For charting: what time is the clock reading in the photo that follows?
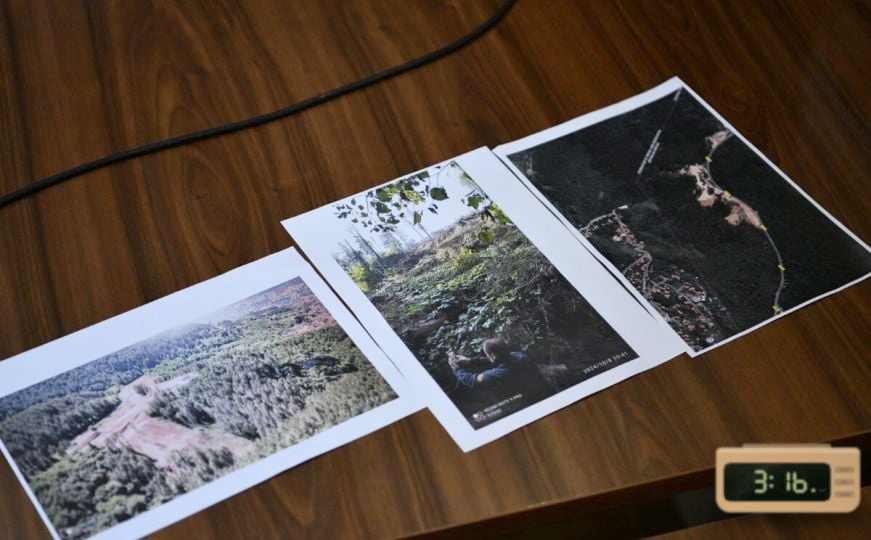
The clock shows 3:16
